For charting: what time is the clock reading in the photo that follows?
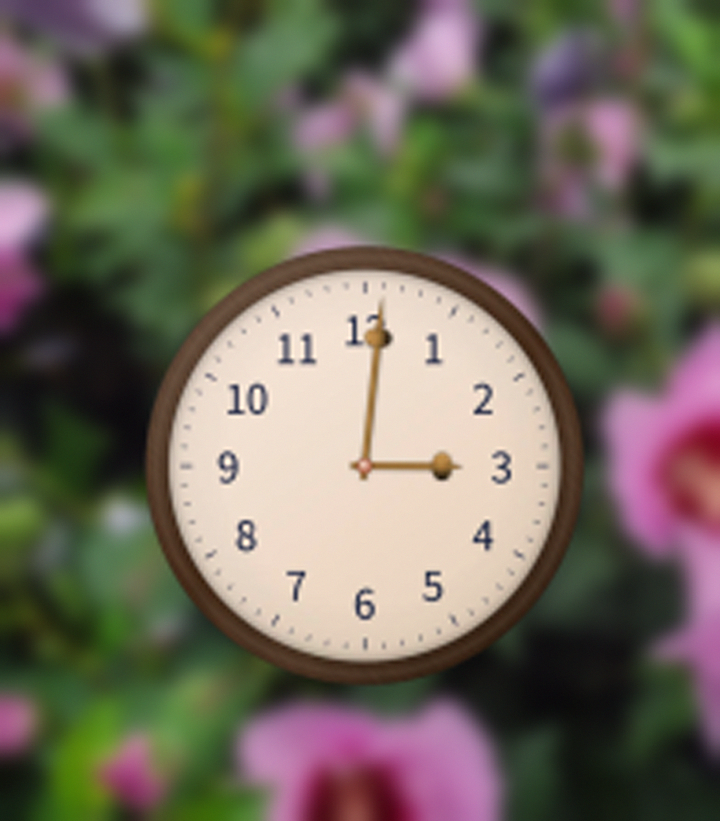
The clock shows 3:01
